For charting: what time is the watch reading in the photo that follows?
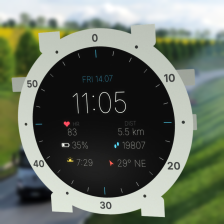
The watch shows 11:05
